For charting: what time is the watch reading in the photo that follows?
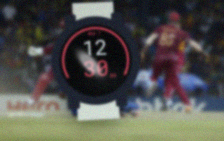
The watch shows 12:30
